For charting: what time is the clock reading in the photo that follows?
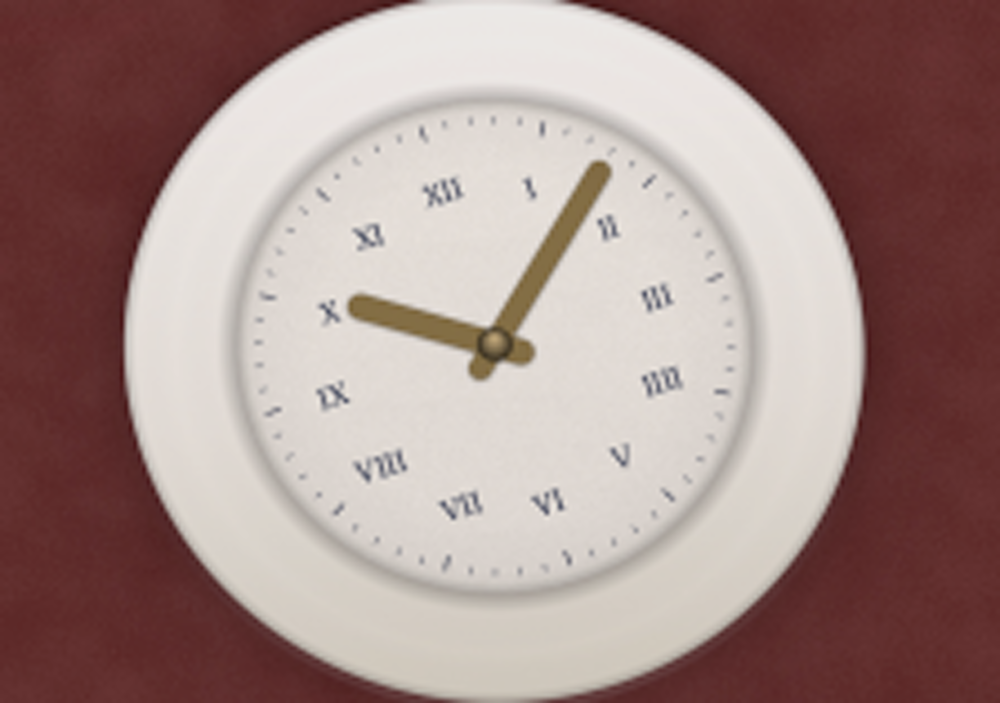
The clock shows 10:08
